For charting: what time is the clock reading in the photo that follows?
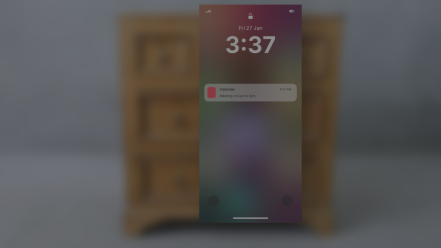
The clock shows 3:37
